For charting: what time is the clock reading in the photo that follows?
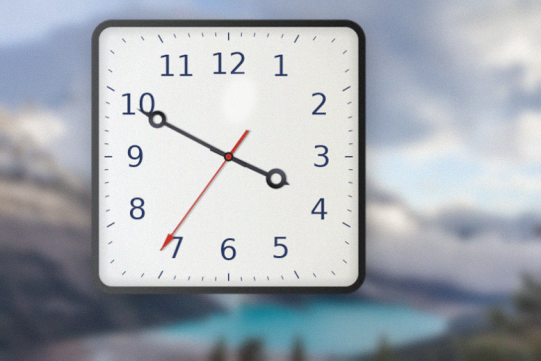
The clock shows 3:49:36
